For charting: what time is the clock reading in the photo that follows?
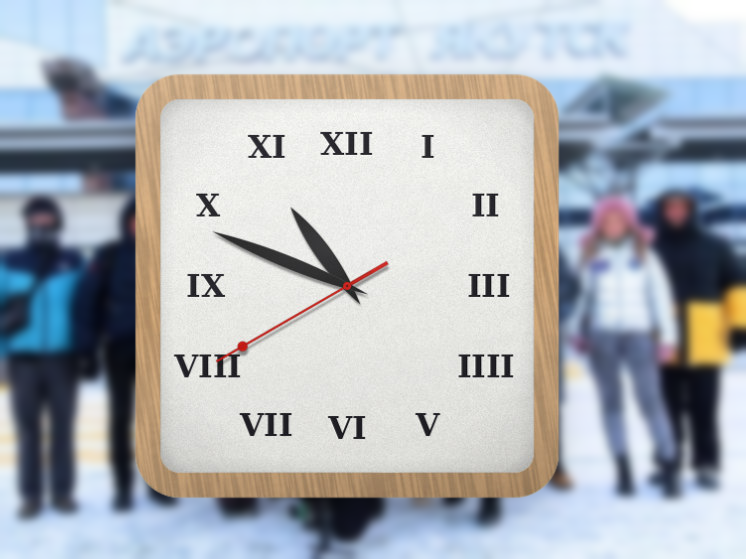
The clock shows 10:48:40
